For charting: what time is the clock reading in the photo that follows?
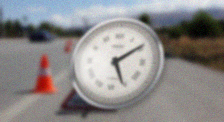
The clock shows 5:09
